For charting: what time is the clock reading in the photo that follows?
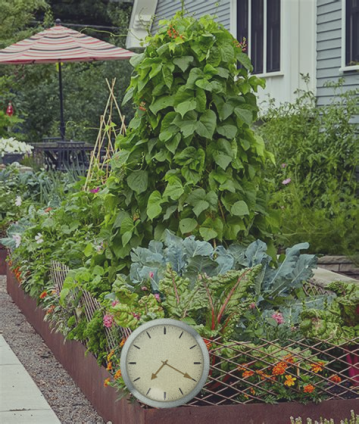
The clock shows 7:20
